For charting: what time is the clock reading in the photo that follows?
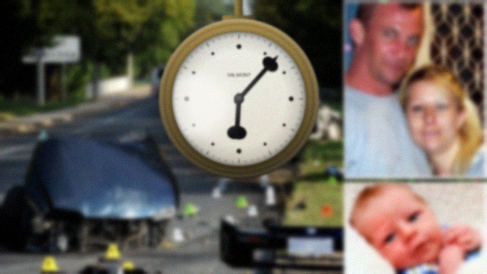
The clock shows 6:07
